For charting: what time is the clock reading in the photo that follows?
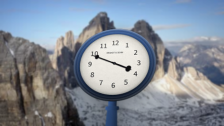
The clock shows 3:49
